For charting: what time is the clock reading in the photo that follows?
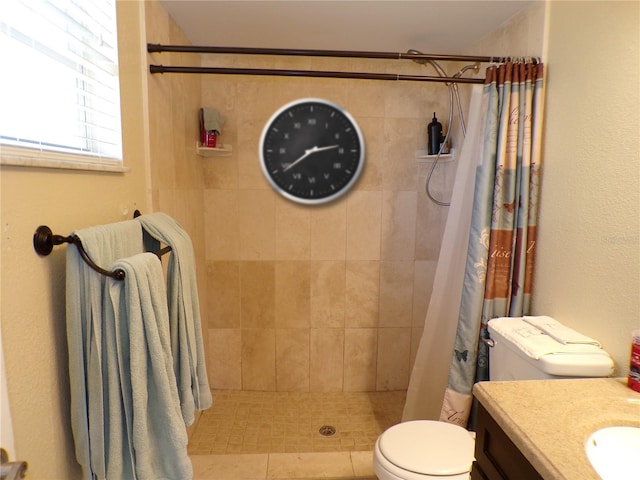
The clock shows 2:39
